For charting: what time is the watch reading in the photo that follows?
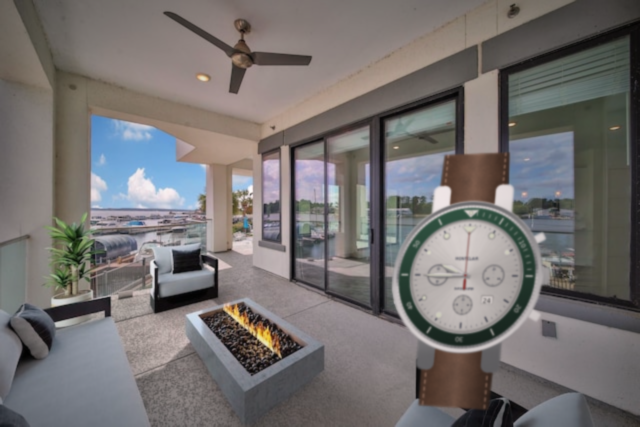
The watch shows 9:45
